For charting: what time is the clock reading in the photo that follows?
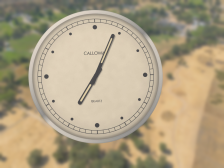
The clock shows 7:04
